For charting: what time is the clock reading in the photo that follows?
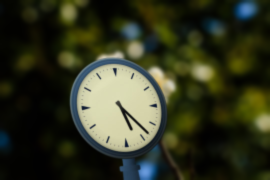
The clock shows 5:23
